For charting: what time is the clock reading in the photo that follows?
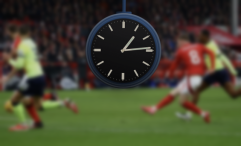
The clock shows 1:14
